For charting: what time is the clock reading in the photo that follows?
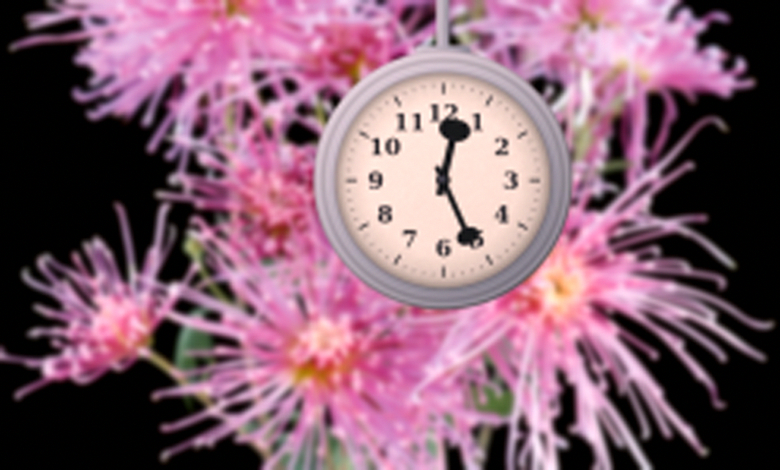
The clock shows 12:26
